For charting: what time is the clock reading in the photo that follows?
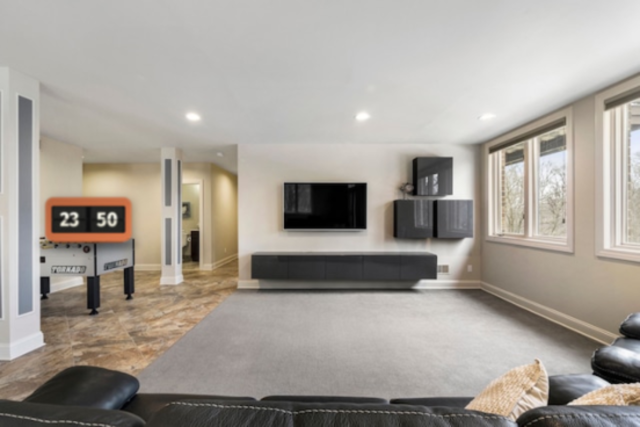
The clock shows 23:50
